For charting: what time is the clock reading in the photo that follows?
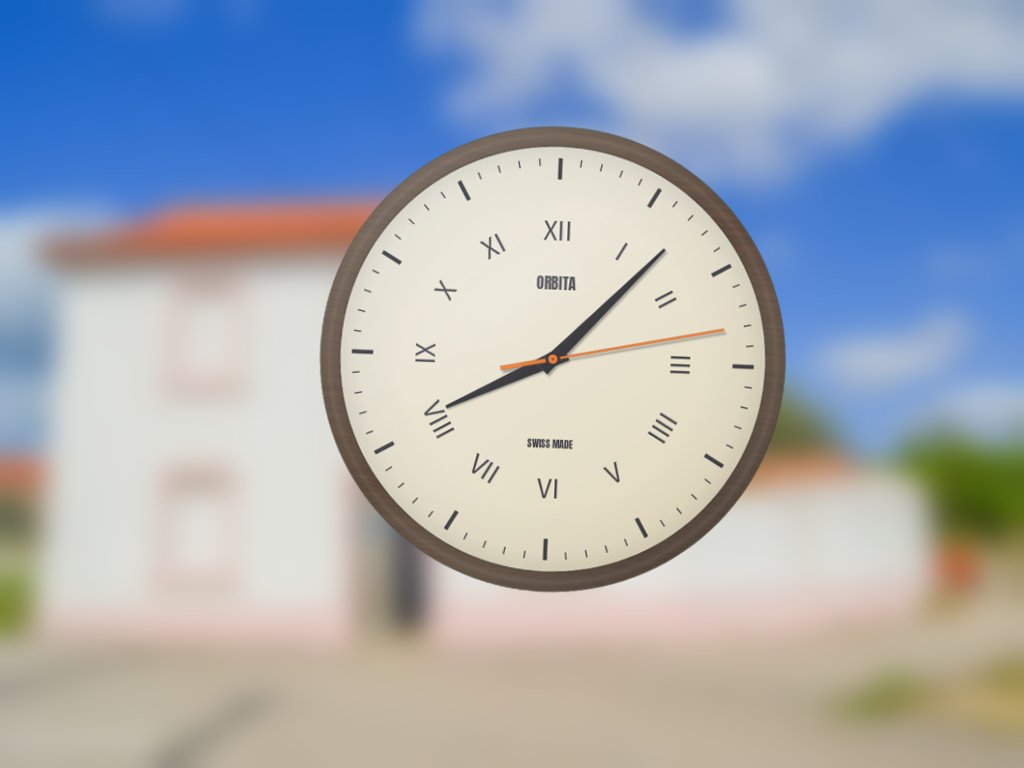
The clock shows 8:07:13
